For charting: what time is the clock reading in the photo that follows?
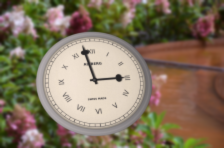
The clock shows 2:58
